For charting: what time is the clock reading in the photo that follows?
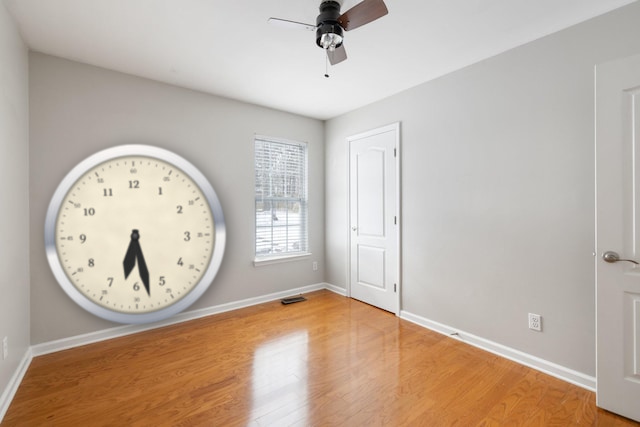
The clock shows 6:28
